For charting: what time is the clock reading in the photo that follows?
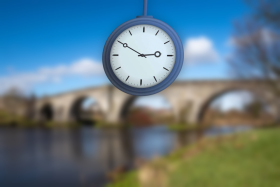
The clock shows 2:50
